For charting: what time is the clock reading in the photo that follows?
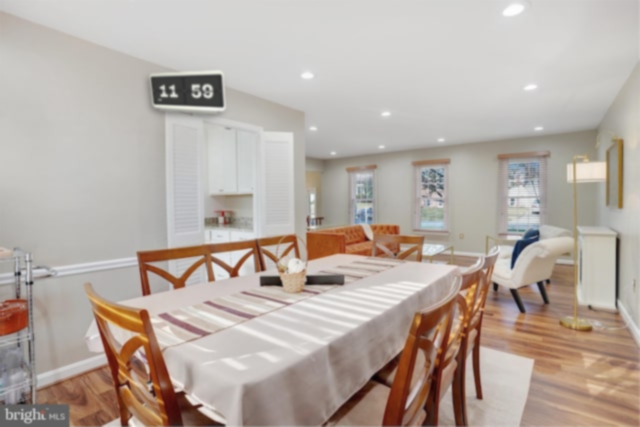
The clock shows 11:59
